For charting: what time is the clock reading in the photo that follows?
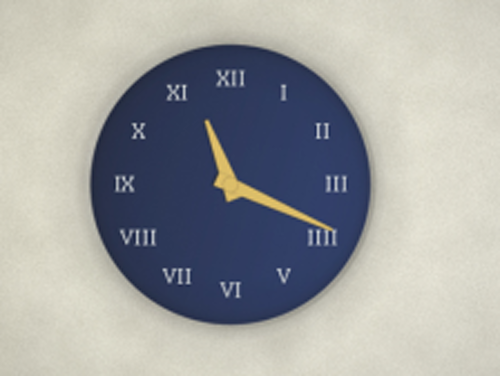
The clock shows 11:19
